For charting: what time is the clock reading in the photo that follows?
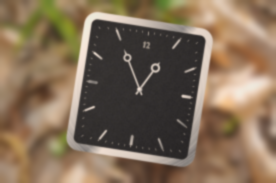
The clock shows 12:55
